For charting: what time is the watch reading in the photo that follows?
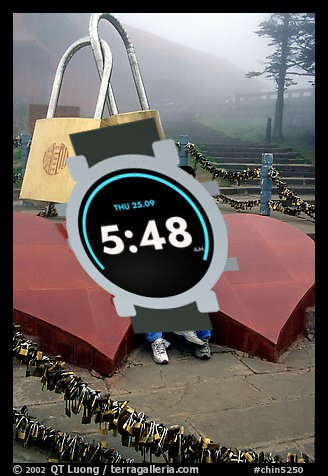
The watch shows 5:48
